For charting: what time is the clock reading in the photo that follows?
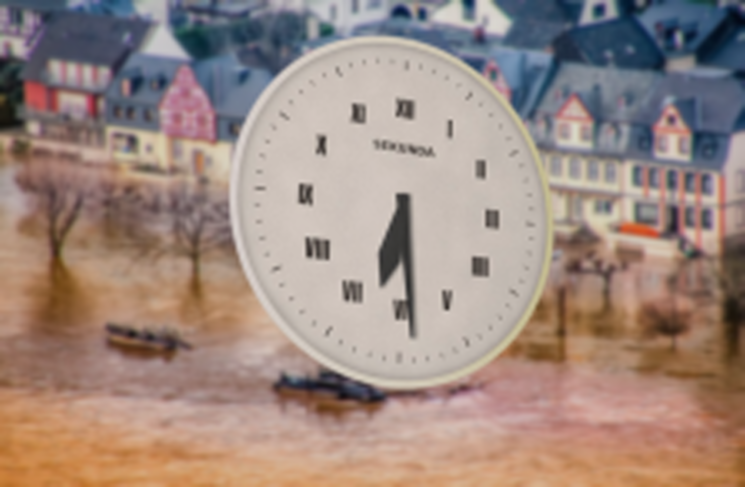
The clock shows 6:29
